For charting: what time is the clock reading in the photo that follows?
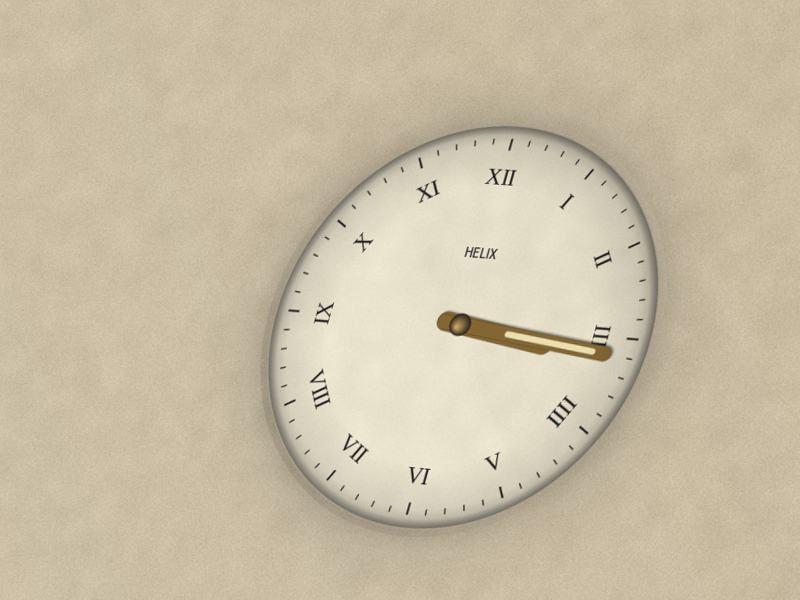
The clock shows 3:16
